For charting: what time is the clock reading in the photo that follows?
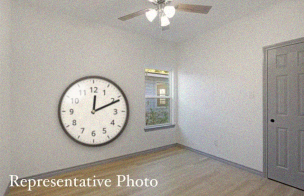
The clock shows 12:11
